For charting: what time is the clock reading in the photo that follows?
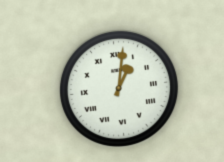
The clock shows 1:02
